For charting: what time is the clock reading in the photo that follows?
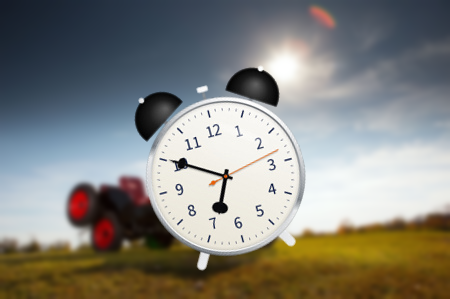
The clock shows 6:50:13
